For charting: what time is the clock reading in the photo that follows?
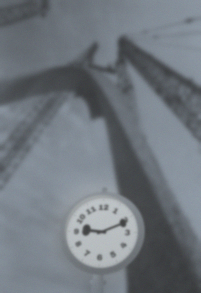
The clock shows 9:11
